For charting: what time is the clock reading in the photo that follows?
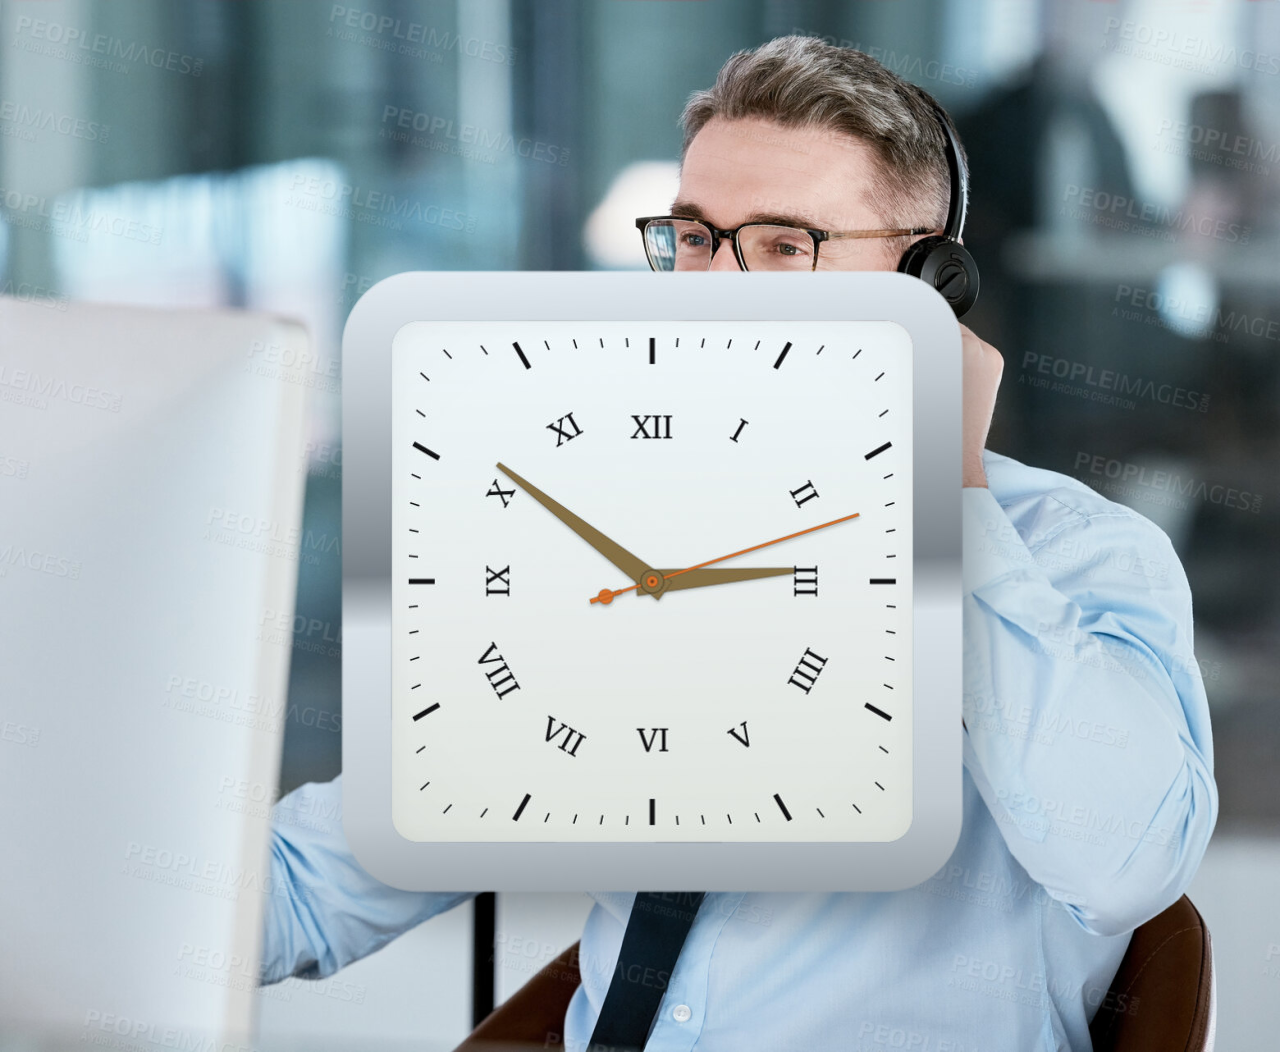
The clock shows 2:51:12
